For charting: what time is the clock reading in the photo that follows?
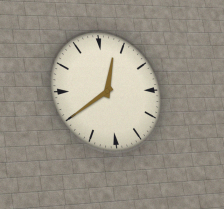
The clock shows 12:40
